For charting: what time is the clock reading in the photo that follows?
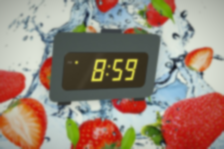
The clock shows 8:59
